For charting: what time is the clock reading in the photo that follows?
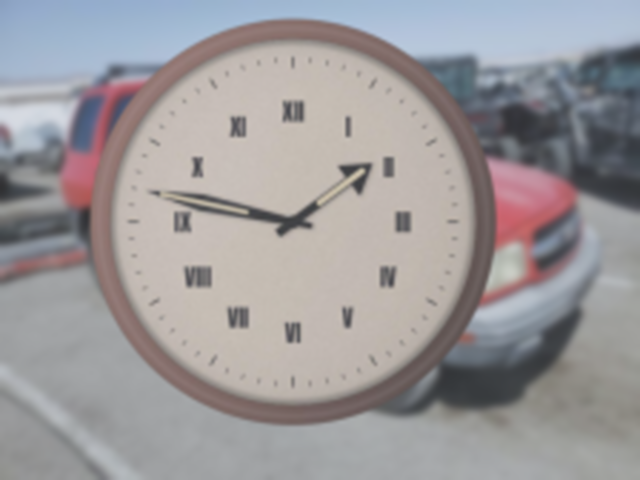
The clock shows 1:47
